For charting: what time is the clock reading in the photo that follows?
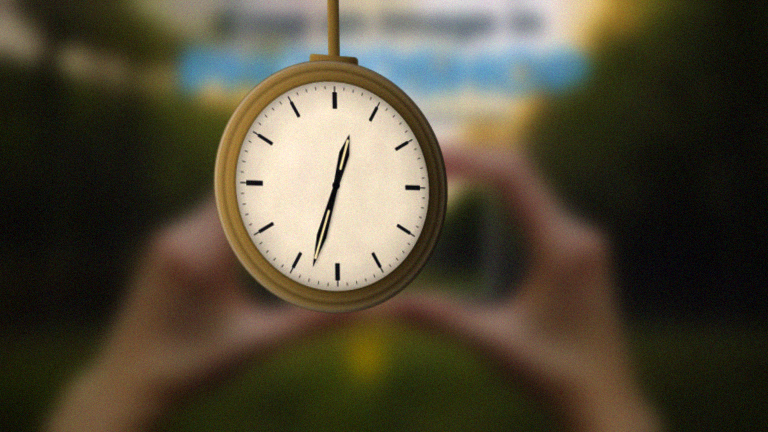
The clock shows 12:33
